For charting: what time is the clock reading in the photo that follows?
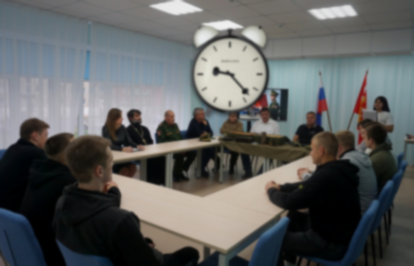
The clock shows 9:23
